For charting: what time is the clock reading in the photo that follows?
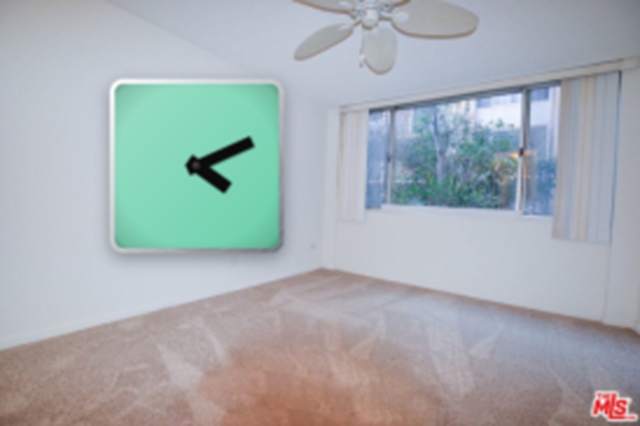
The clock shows 4:11
